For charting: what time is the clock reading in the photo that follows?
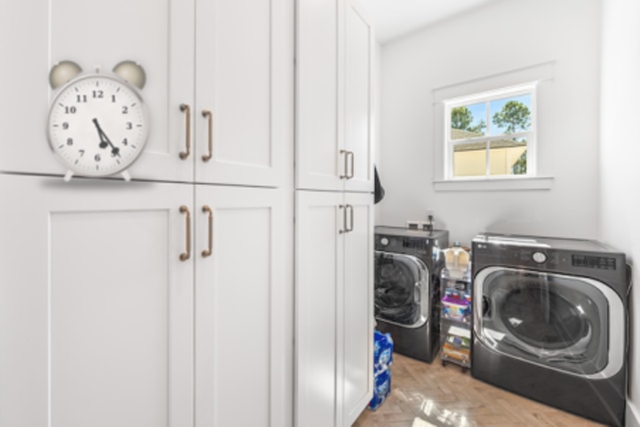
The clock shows 5:24
